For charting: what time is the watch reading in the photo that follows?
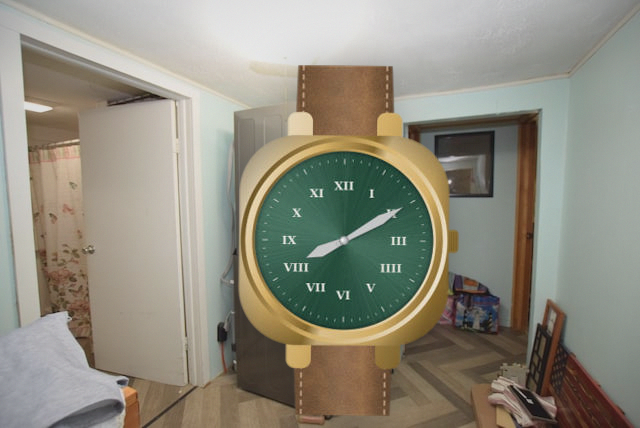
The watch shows 8:10
